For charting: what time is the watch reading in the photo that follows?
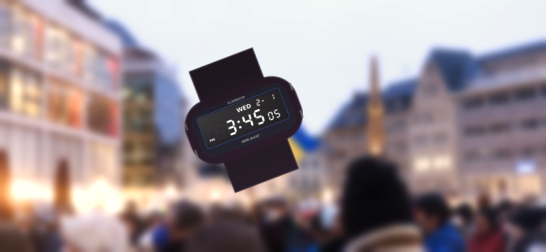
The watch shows 3:45:05
